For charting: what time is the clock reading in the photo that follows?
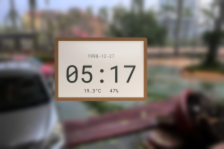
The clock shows 5:17
